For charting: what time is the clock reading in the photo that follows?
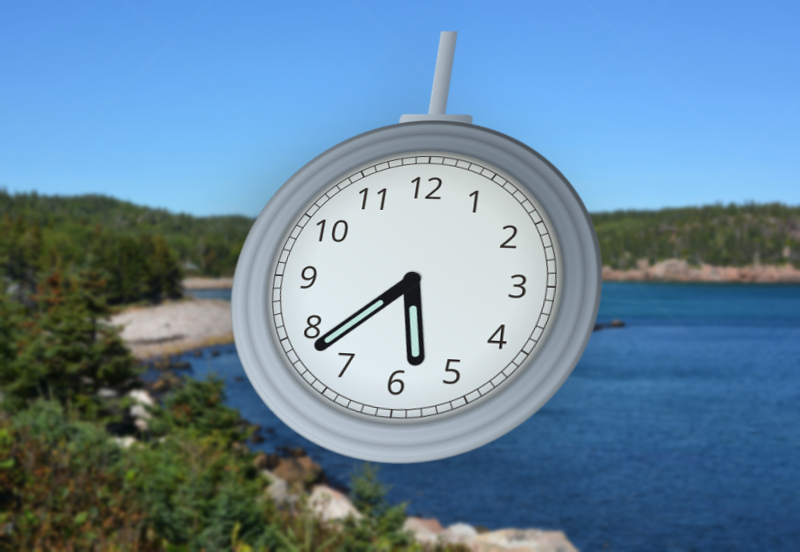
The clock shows 5:38
